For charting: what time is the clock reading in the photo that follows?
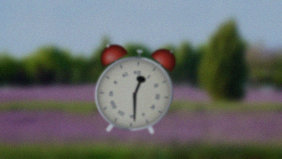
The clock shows 12:29
